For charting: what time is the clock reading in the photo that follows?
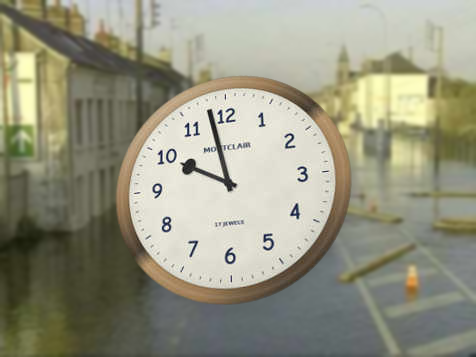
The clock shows 9:58
